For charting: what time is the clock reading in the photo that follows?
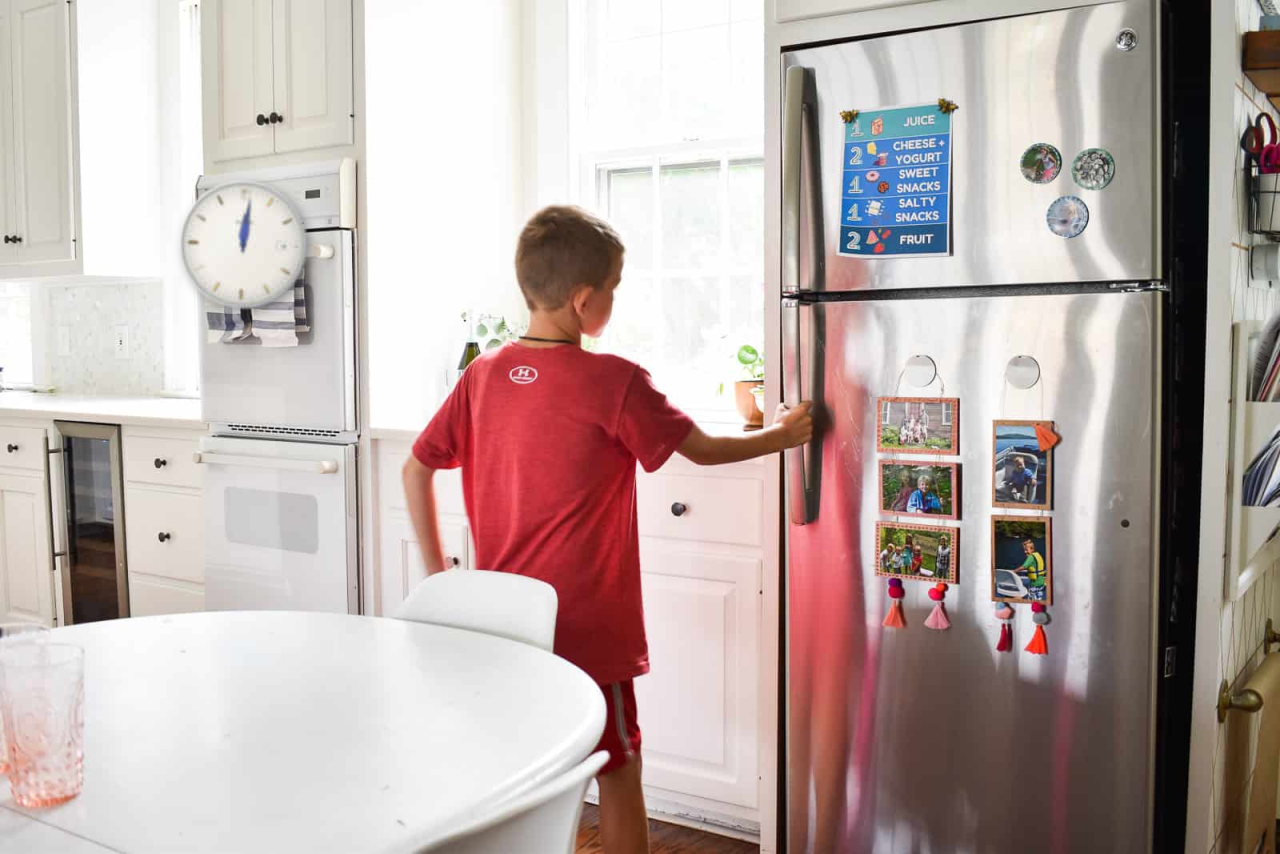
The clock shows 12:01
